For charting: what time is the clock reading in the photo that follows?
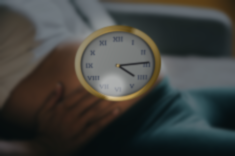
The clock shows 4:14
